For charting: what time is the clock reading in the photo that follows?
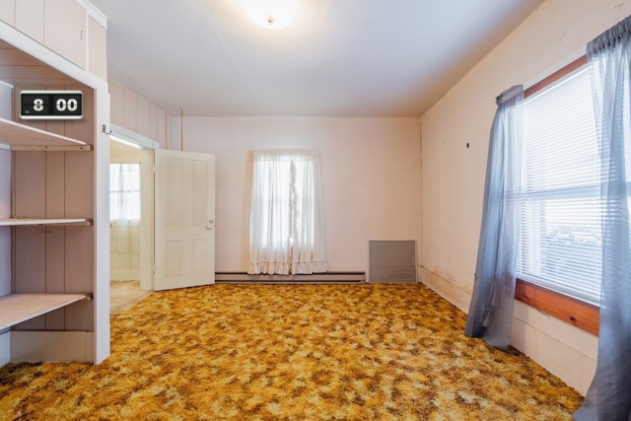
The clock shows 8:00
